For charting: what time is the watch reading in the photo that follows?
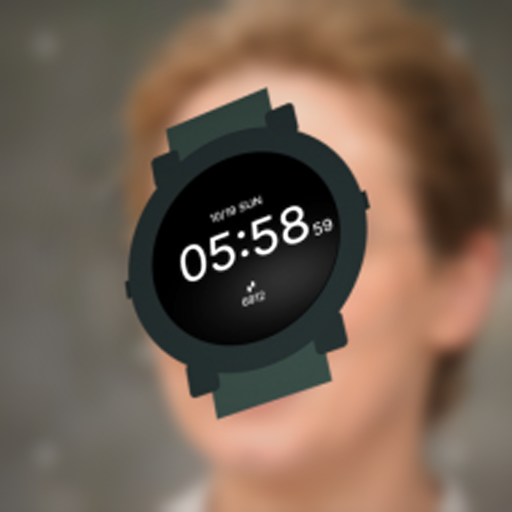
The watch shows 5:58
